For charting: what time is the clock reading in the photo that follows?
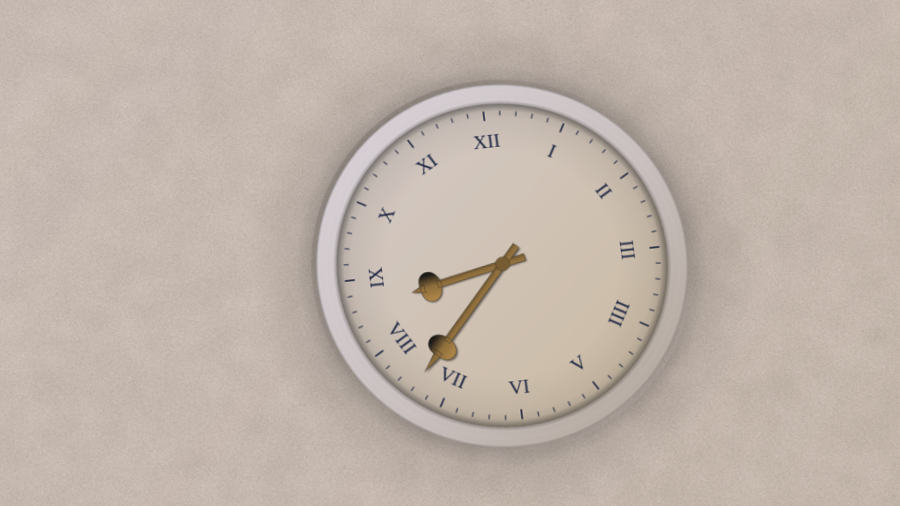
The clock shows 8:37
